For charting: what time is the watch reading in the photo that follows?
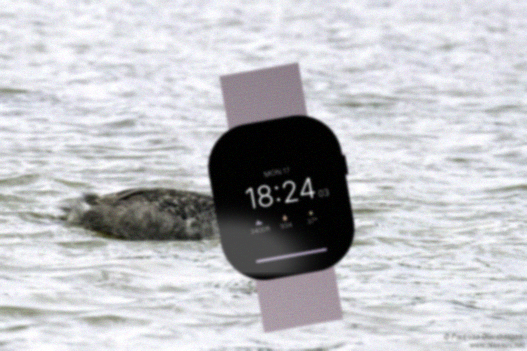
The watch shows 18:24
